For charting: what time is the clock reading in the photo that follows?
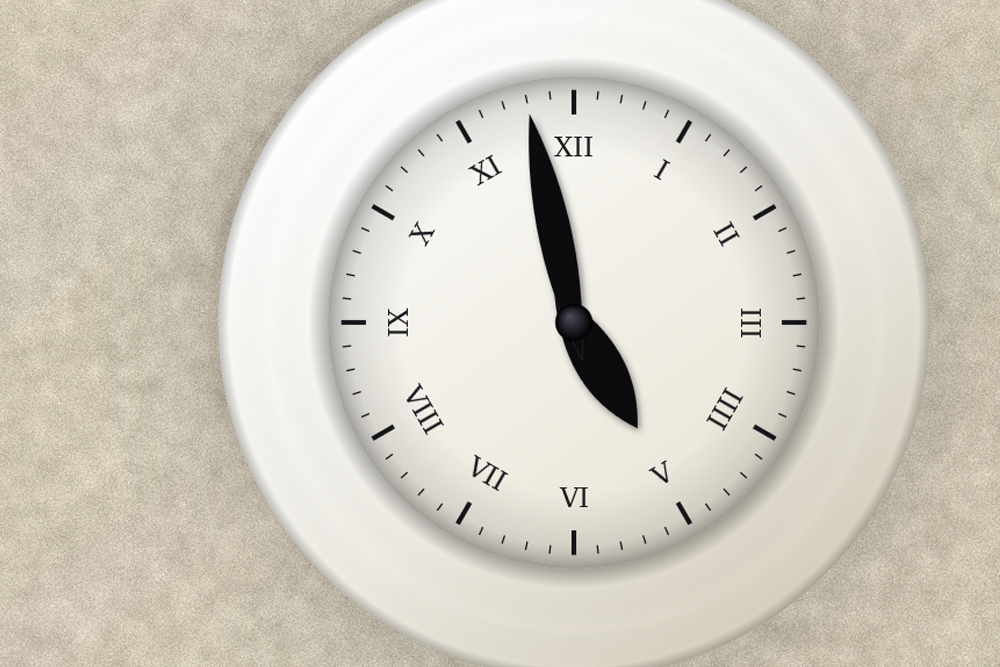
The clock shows 4:58
